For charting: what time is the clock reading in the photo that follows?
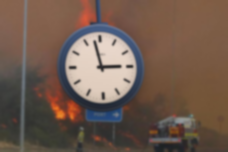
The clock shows 2:58
